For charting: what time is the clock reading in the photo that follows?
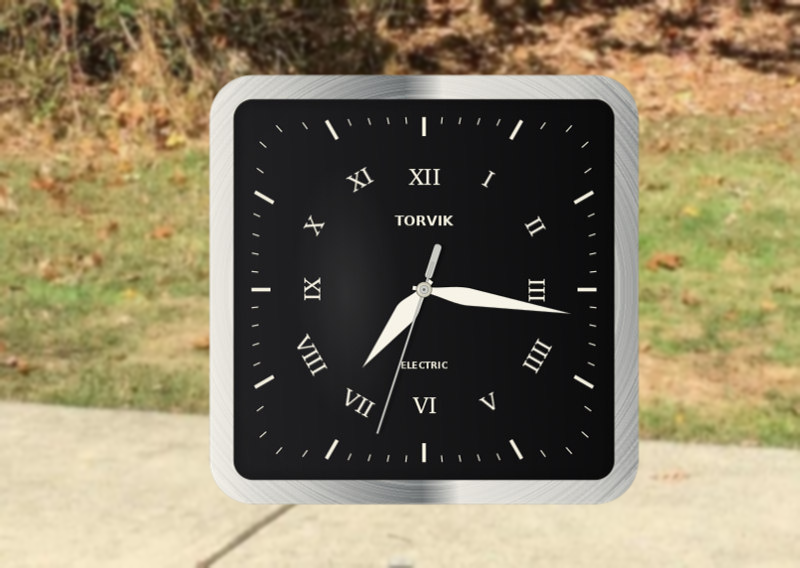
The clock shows 7:16:33
